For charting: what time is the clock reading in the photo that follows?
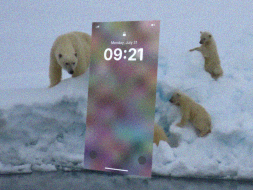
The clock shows 9:21
